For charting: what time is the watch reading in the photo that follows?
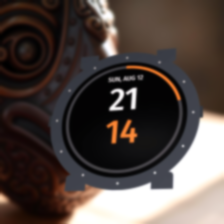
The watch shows 21:14
